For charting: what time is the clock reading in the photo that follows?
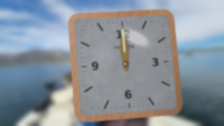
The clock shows 12:00
